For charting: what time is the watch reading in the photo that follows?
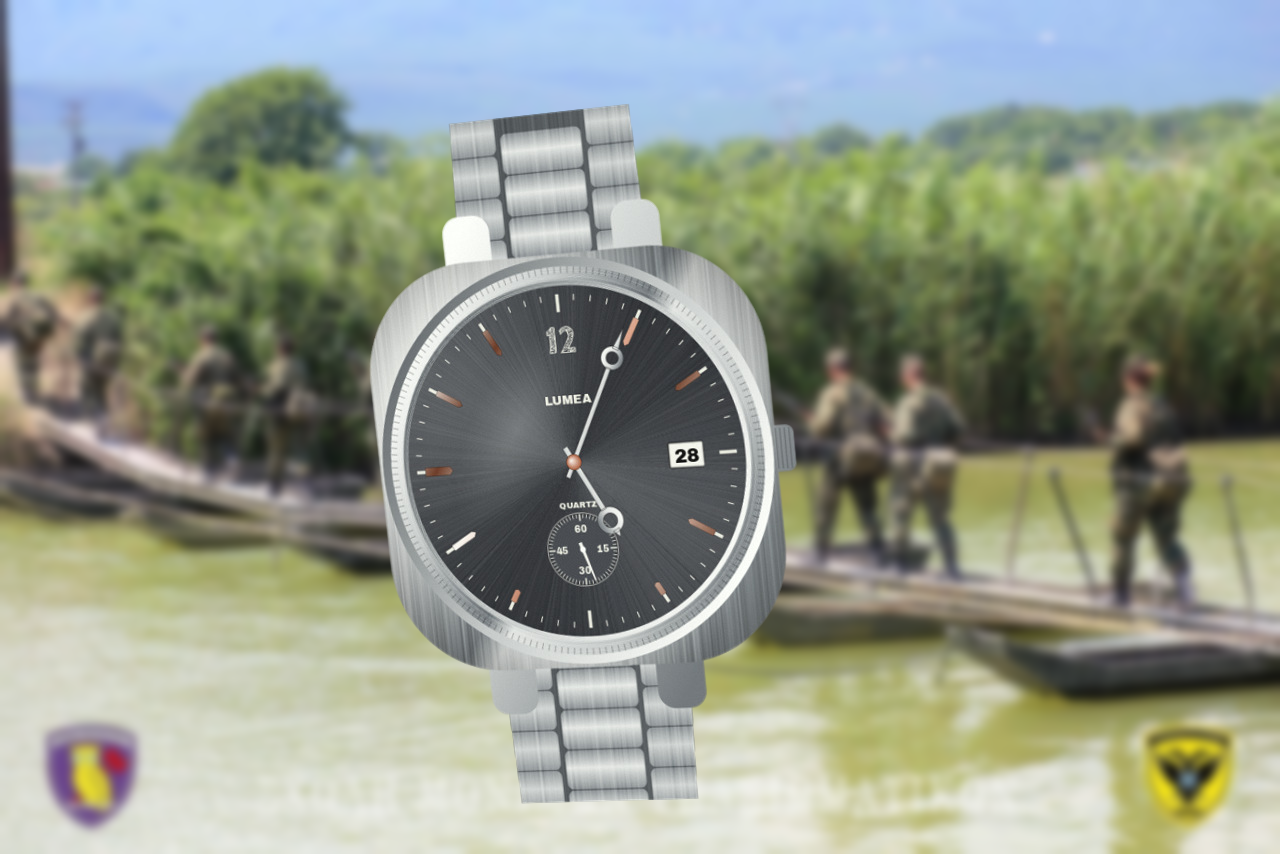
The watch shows 5:04:27
